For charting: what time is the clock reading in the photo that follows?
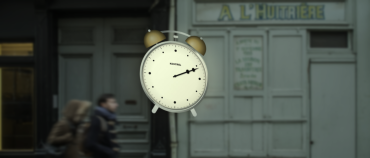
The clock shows 2:11
